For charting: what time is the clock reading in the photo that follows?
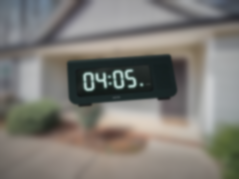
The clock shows 4:05
